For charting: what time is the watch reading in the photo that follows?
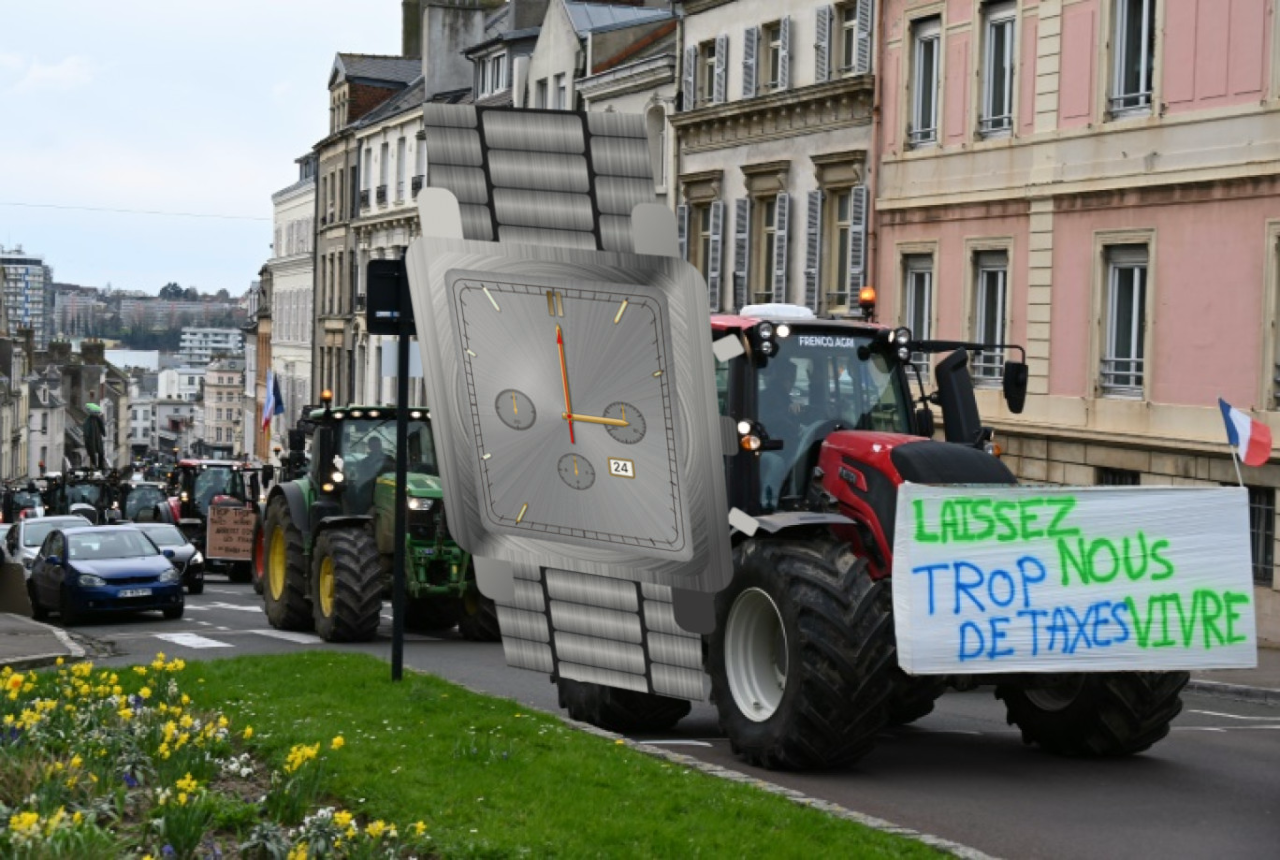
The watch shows 3:00
